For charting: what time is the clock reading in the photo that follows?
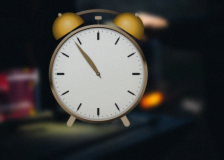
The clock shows 10:54
